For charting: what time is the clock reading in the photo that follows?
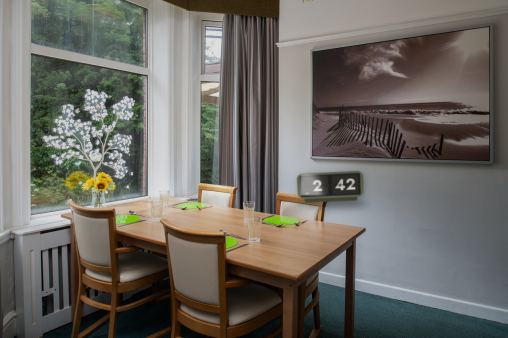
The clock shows 2:42
